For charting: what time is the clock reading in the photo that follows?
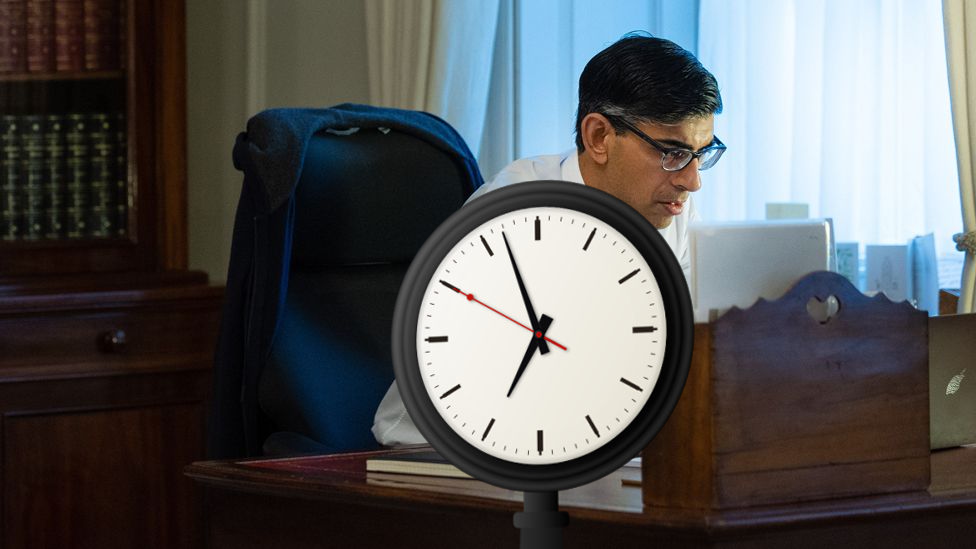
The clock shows 6:56:50
